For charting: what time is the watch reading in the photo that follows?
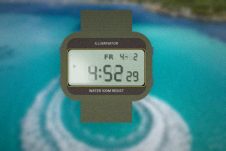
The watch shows 4:52:29
